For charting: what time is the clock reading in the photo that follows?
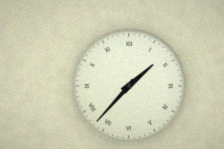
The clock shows 1:37
